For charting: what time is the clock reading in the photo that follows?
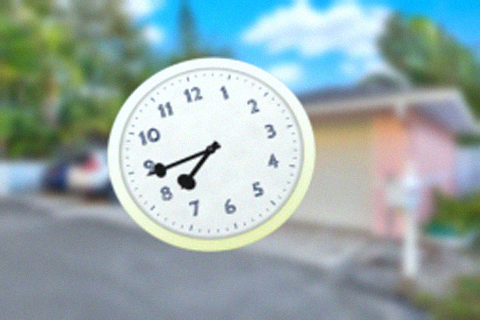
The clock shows 7:44
